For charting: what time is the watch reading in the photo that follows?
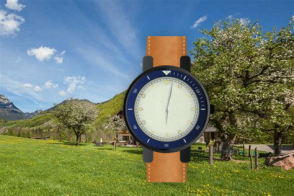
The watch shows 6:02
